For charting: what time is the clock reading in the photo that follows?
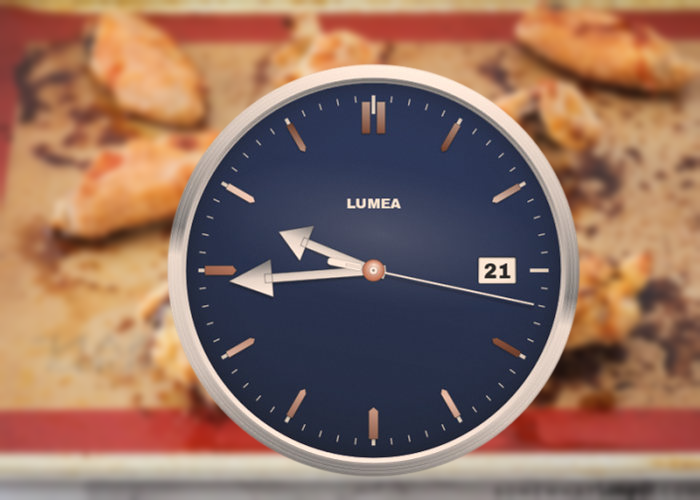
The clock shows 9:44:17
